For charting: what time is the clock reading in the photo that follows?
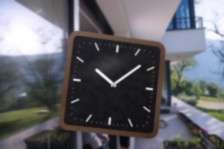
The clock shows 10:08
